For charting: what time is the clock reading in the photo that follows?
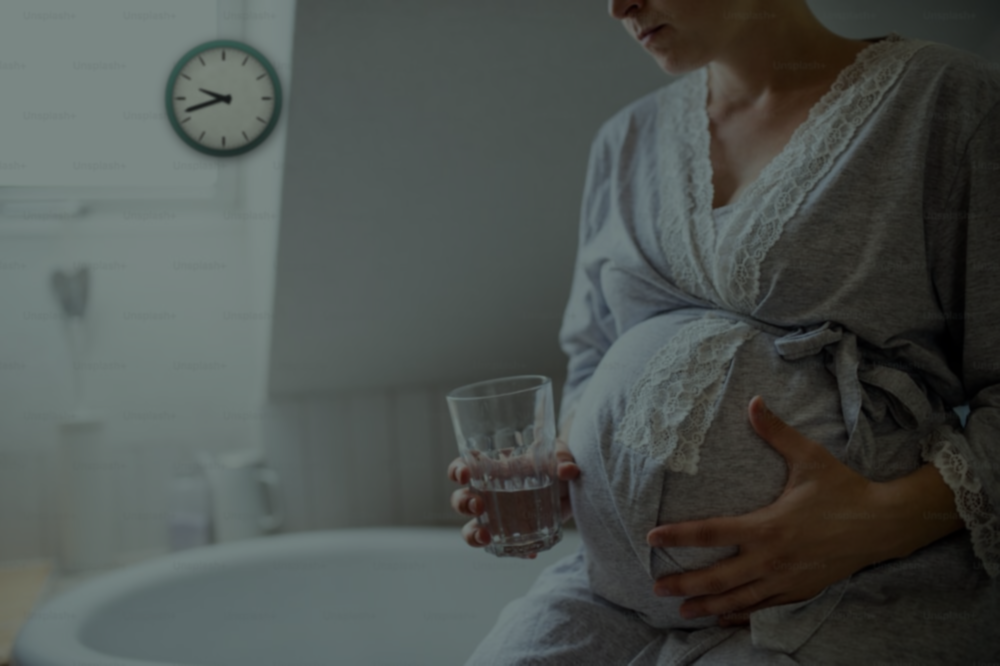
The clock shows 9:42
